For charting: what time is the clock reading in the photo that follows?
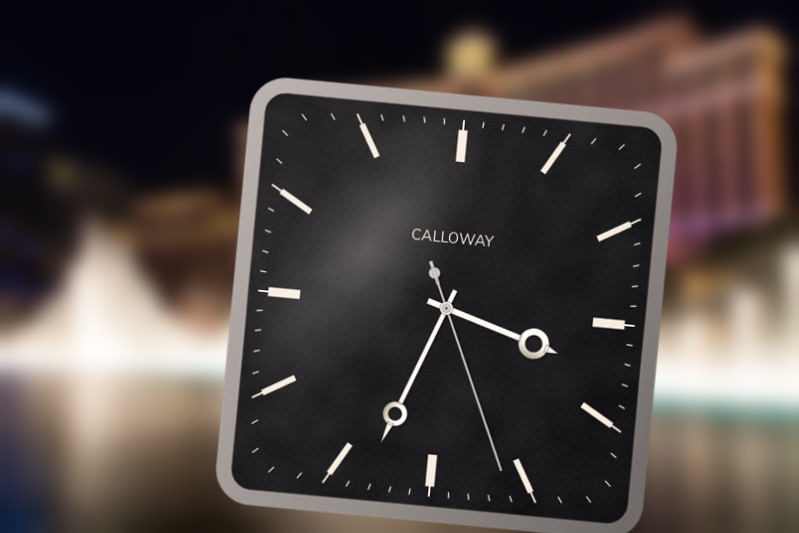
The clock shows 3:33:26
